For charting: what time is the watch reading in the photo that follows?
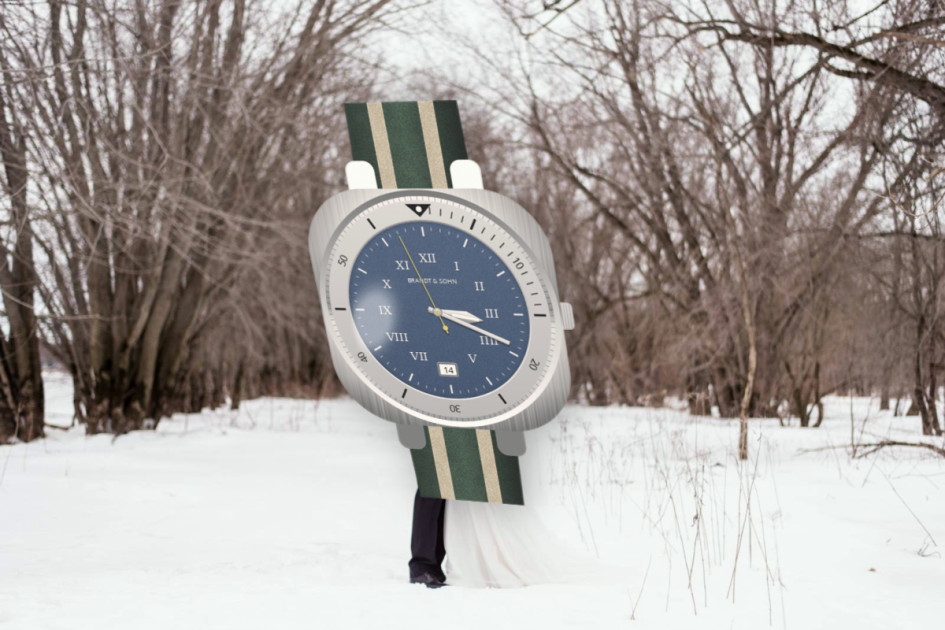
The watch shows 3:18:57
